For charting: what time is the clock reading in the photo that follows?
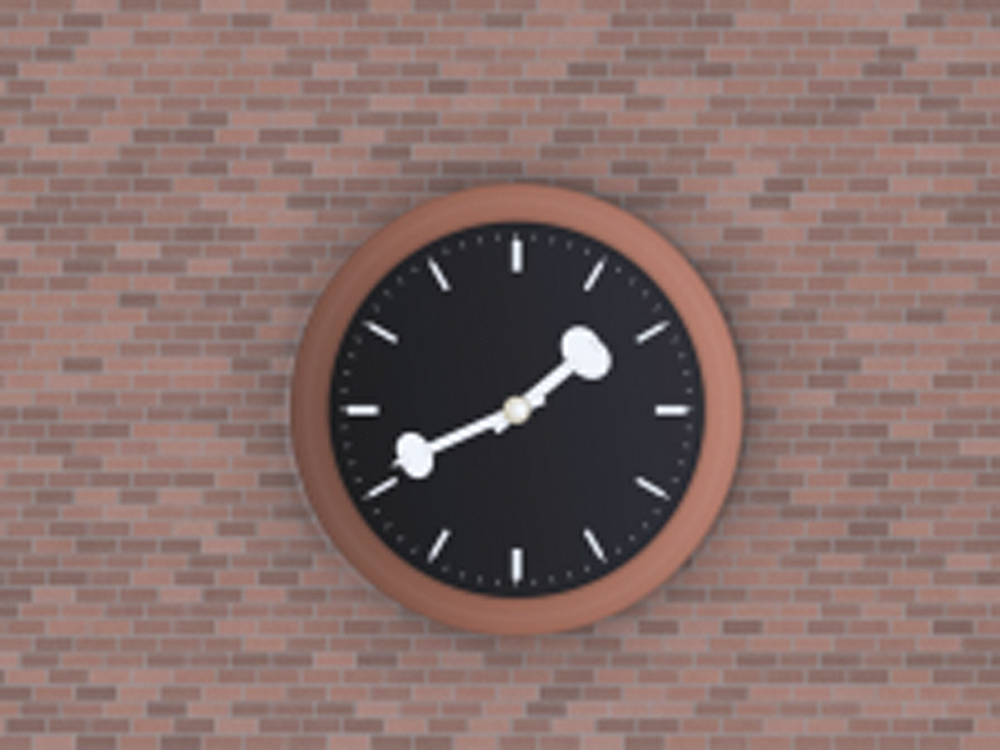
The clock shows 1:41
